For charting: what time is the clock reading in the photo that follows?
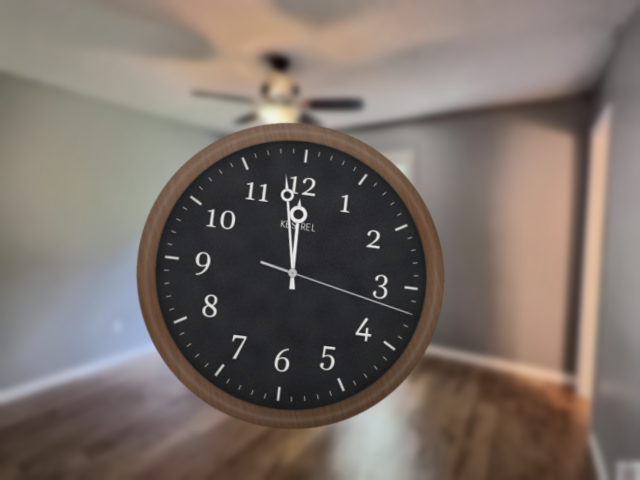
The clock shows 11:58:17
